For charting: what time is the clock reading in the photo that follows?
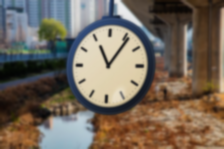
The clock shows 11:06
